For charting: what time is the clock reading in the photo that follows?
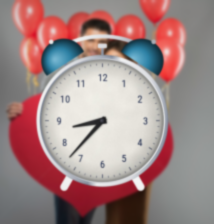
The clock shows 8:37
